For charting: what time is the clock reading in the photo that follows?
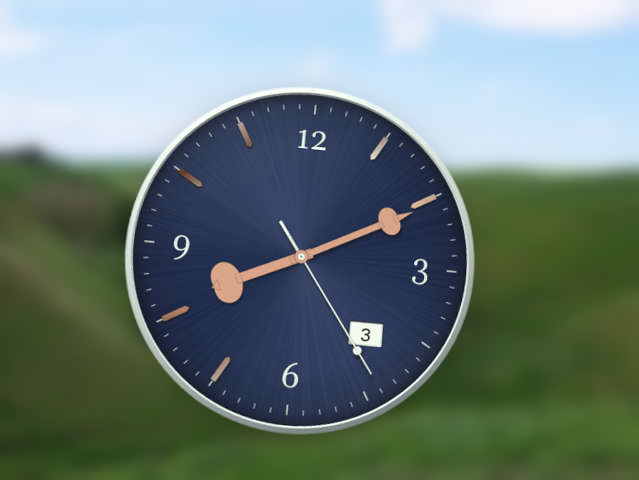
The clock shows 8:10:24
